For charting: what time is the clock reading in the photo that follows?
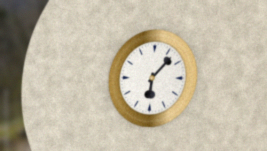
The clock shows 6:07
